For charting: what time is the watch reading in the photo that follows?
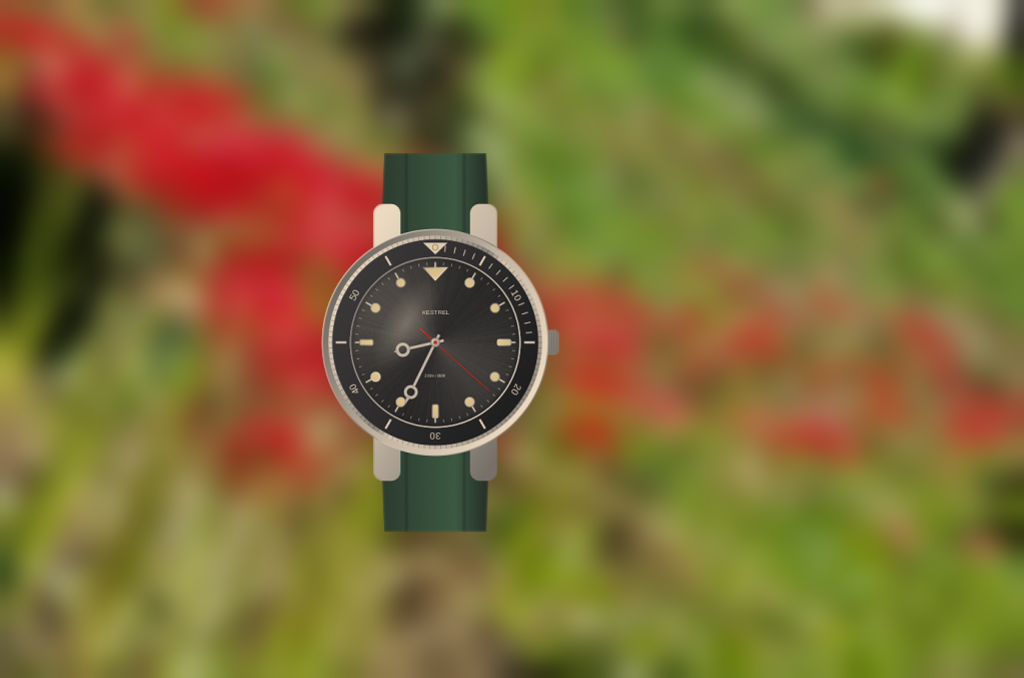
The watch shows 8:34:22
